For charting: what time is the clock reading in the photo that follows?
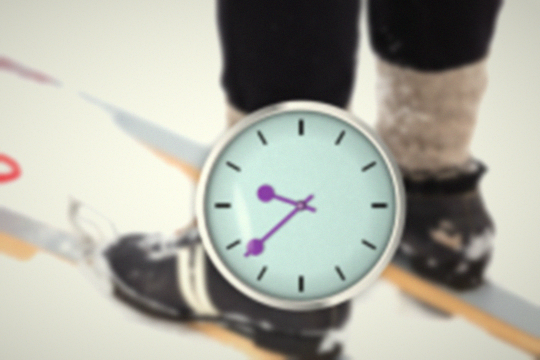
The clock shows 9:38
